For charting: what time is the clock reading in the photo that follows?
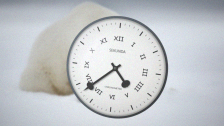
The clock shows 4:38
